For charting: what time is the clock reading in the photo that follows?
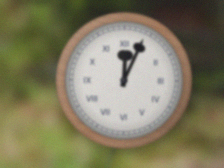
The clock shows 12:04
